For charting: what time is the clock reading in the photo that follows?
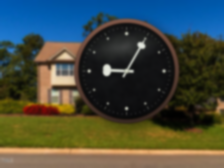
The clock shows 9:05
